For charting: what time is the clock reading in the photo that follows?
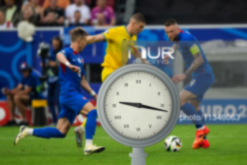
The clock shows 9:17
